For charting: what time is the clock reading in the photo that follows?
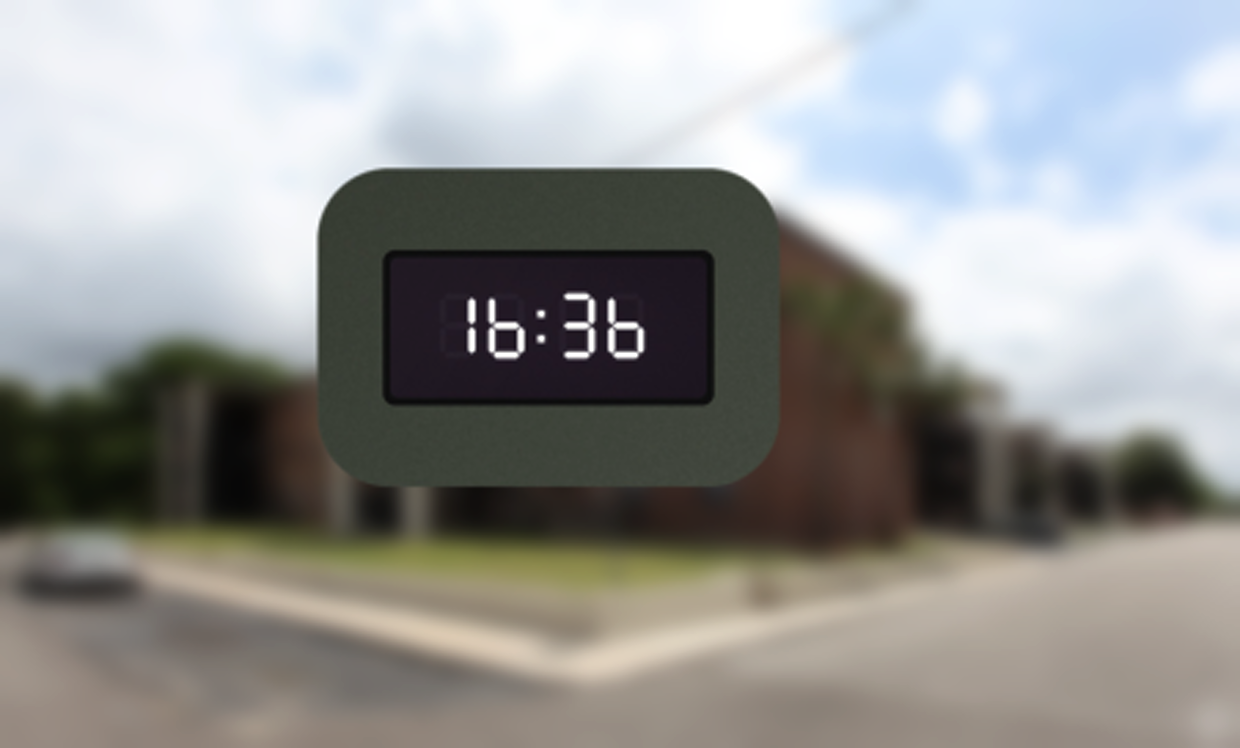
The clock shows 16:36
